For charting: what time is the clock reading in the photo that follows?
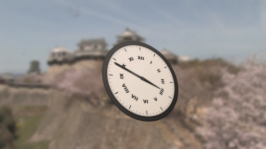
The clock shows 3:49
